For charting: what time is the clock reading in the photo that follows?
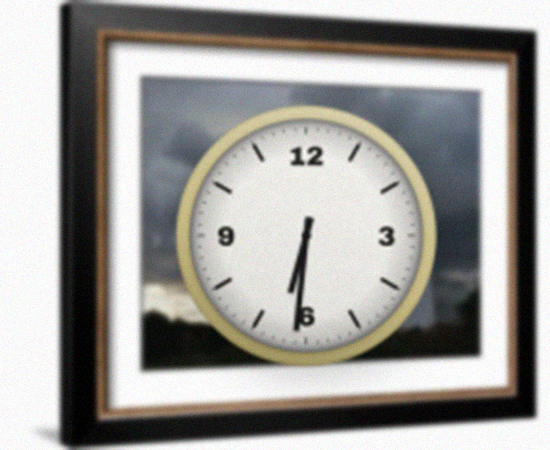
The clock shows 6:31
